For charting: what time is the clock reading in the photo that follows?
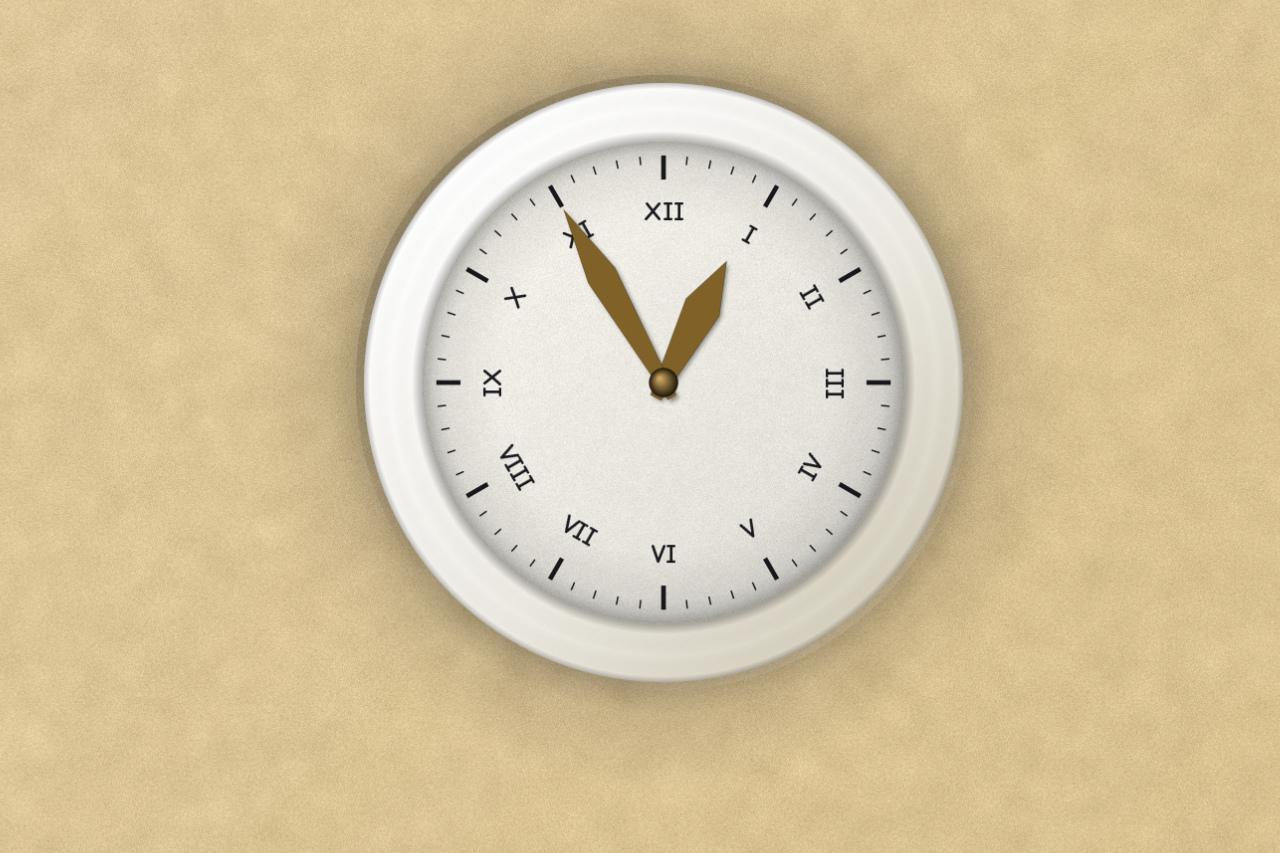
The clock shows 12:55
